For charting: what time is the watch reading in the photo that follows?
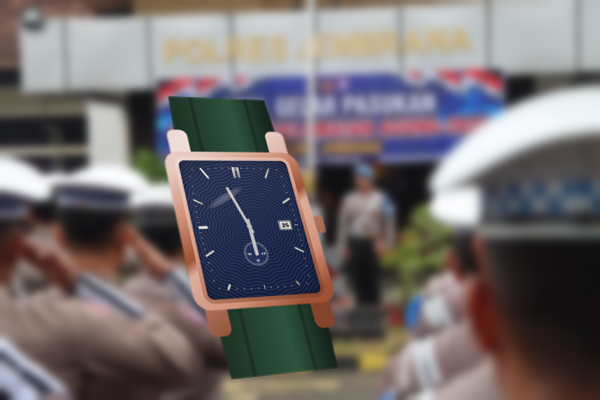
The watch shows 5:57
